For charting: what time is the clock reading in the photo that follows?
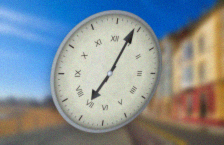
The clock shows 7:04
